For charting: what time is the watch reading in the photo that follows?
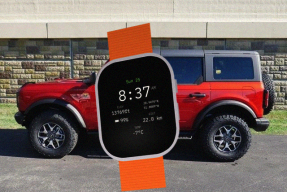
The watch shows 8:37
